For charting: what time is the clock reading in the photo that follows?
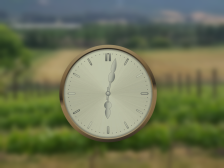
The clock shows 6:02
